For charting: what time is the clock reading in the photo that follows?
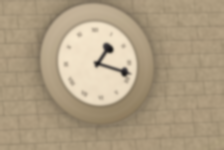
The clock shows 1:18
